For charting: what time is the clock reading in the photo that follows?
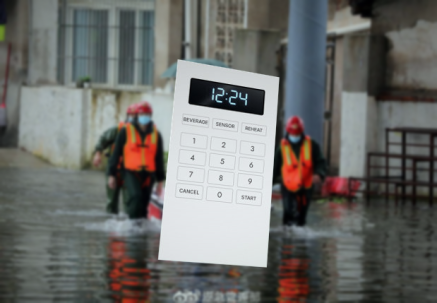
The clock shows 12:24
